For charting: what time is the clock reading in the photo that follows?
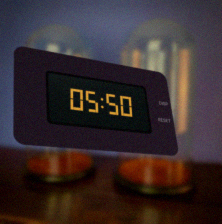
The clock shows 5:50
